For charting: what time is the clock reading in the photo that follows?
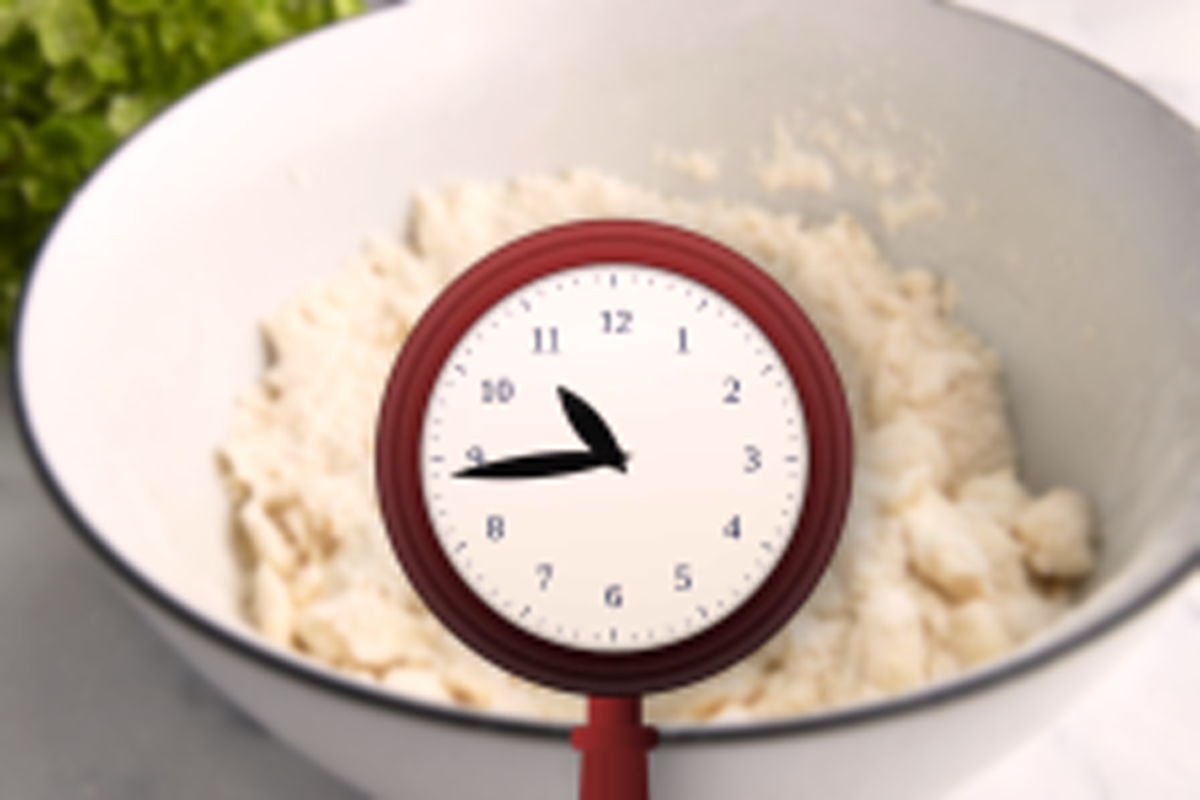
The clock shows 10:44
